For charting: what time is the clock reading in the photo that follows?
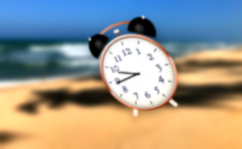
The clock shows 9:44
